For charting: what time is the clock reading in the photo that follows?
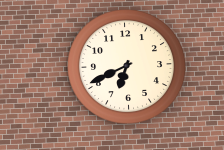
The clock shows 6:41
